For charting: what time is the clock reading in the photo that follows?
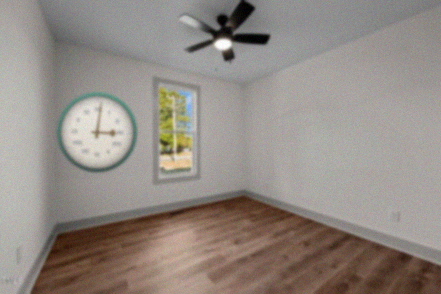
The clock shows 3:01
